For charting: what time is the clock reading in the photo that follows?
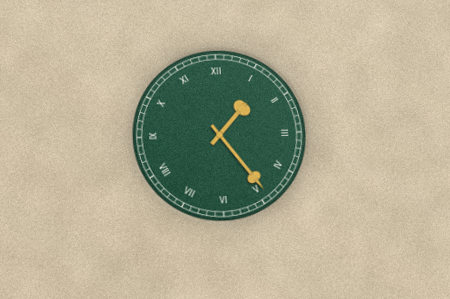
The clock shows 1:24
